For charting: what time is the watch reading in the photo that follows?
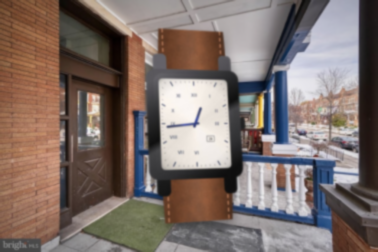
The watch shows 12:44
